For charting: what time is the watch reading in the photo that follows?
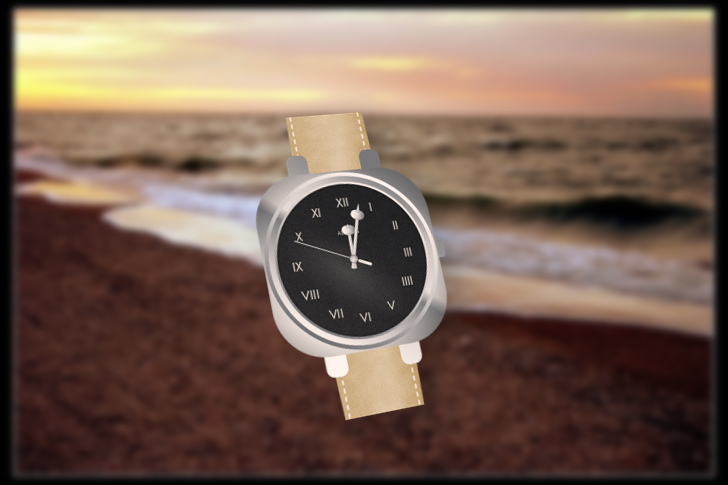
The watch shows 12:02:49
